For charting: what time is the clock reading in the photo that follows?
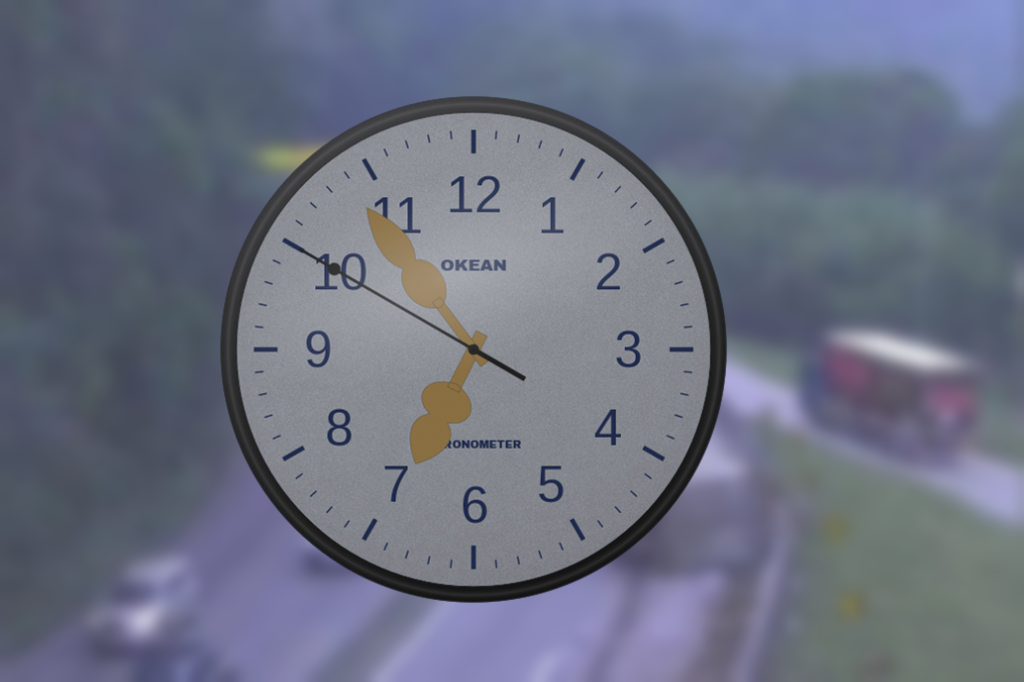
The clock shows 6:53:50
